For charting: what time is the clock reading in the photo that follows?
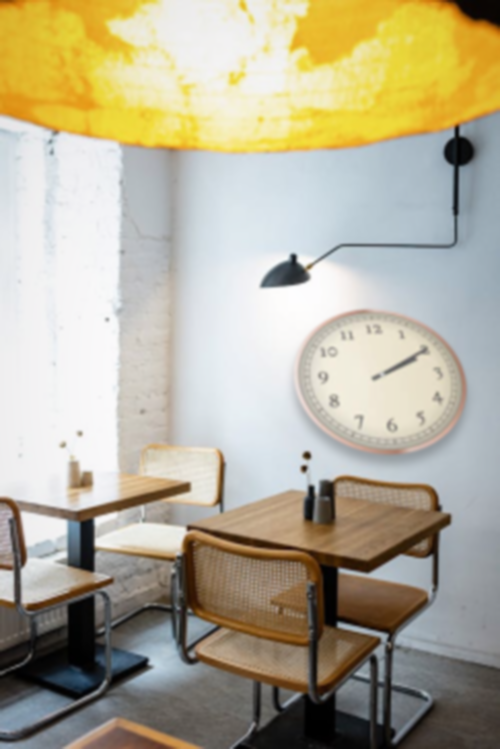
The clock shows 2:10
